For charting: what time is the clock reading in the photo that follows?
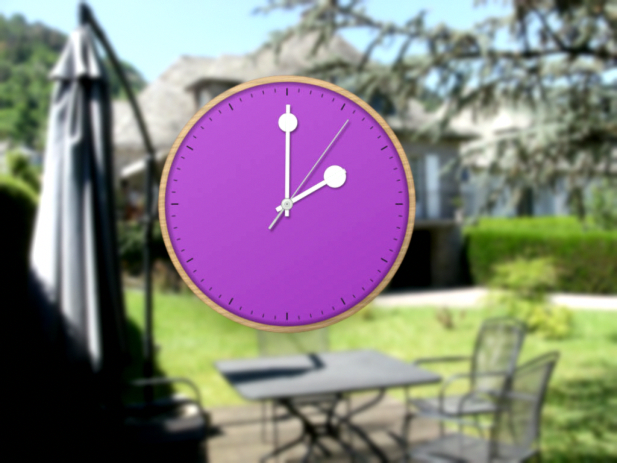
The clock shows 2:00:06
